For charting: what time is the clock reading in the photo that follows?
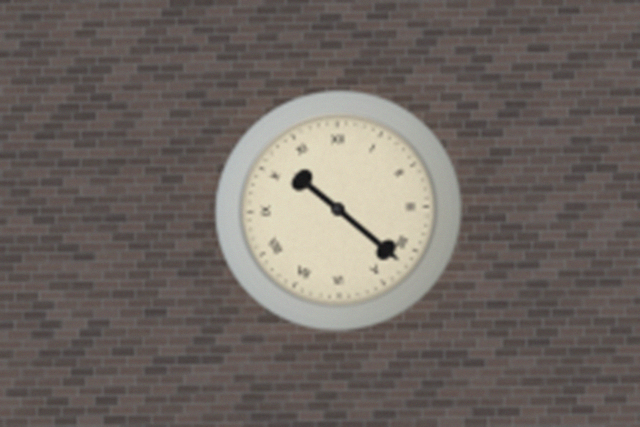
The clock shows 10:22
